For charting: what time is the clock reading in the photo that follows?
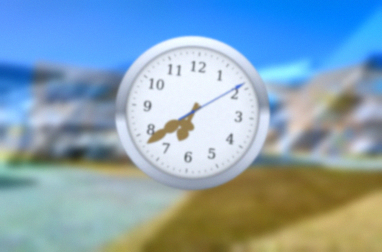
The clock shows 6:38:09
